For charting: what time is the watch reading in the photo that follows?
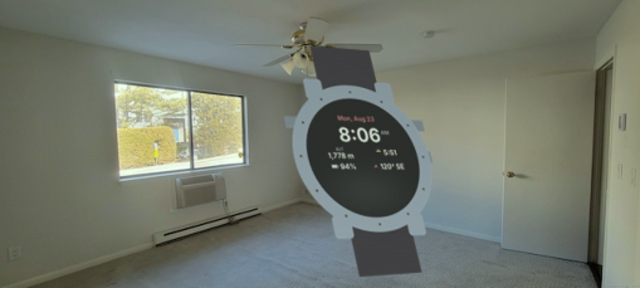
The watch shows 8:06
